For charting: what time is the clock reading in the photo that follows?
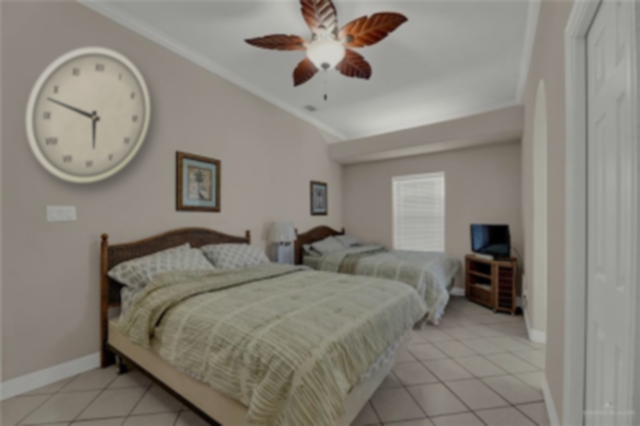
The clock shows 5:48
